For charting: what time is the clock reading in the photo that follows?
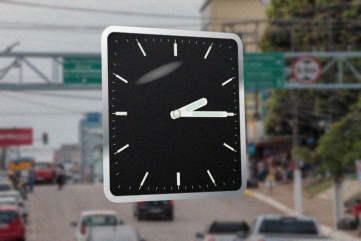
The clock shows 2:15
